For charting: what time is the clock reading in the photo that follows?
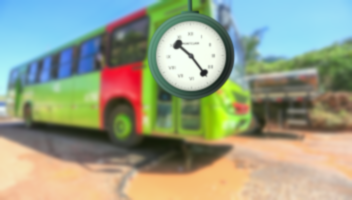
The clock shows 10:24
